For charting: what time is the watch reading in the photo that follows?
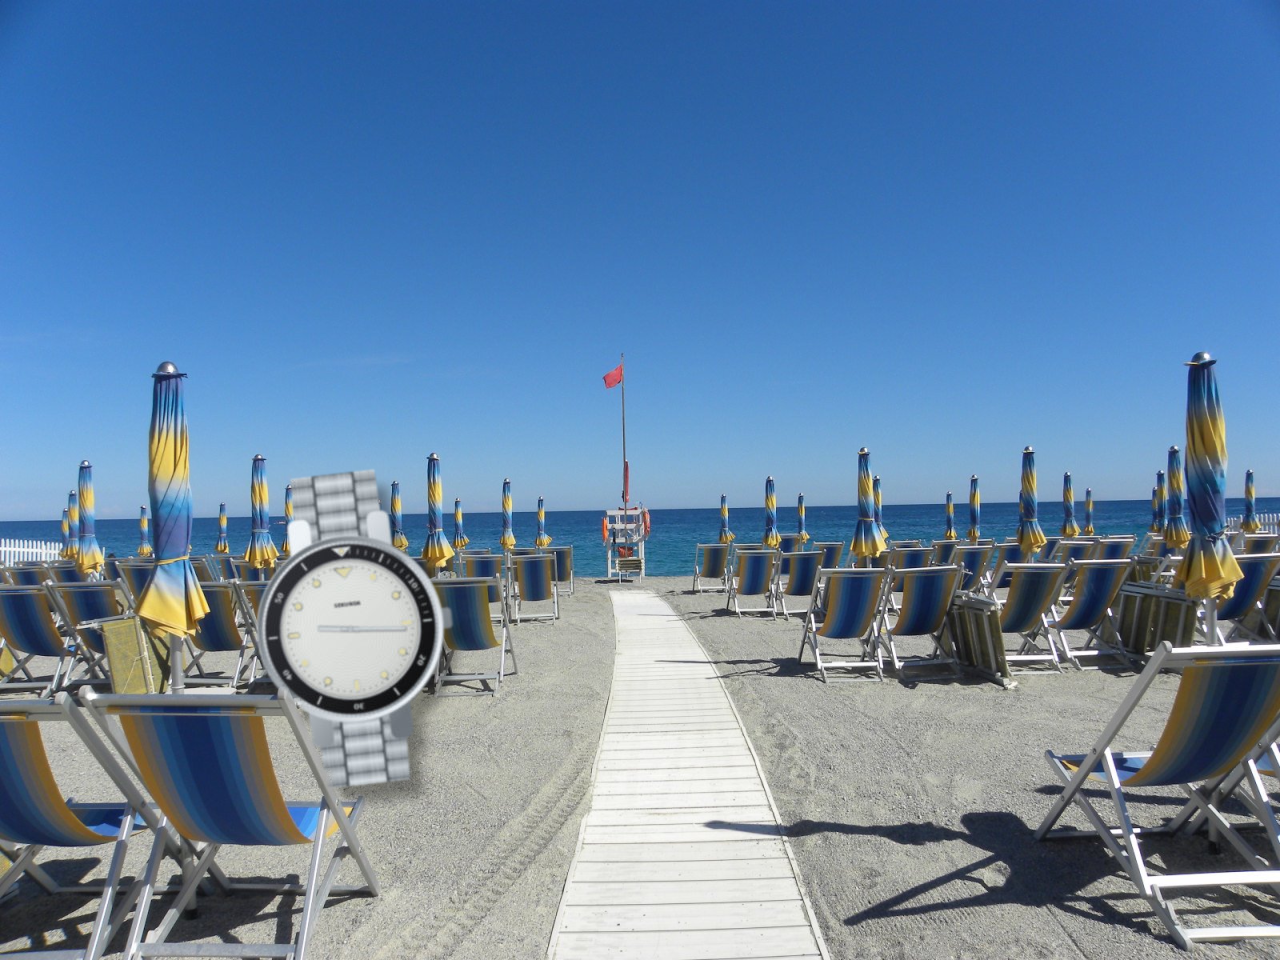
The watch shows 9:16
